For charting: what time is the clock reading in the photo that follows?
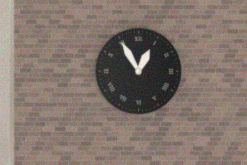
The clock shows 12:55
